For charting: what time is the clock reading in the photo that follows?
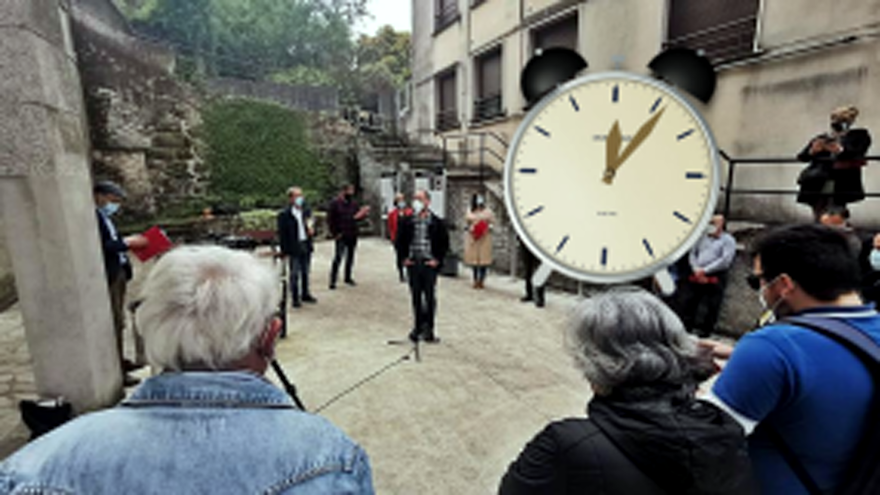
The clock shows 12:06
